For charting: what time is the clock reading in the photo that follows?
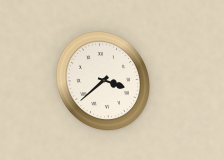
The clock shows 3:39
